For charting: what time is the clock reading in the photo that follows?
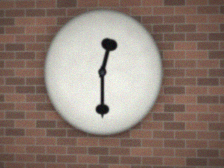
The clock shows 12:30
